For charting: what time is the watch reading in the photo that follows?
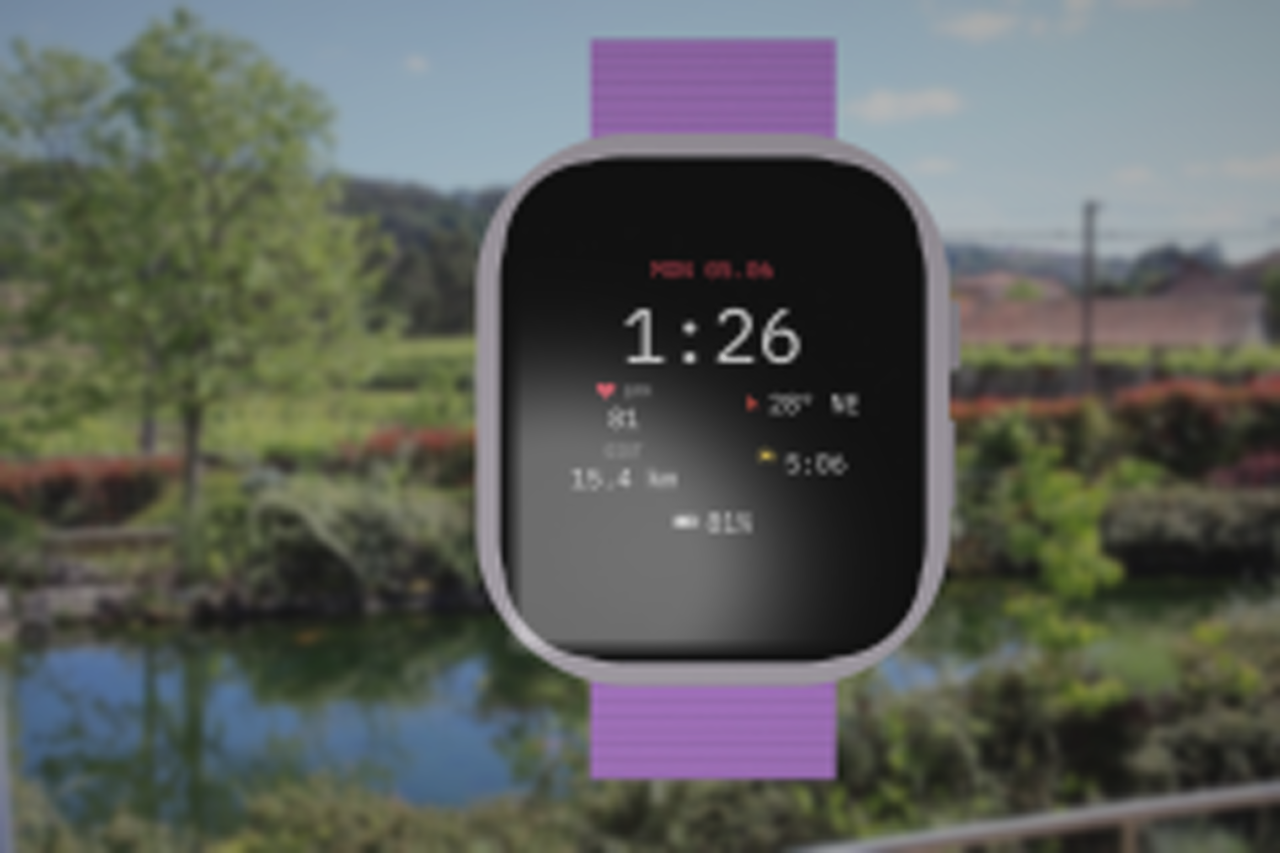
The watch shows 1:26
